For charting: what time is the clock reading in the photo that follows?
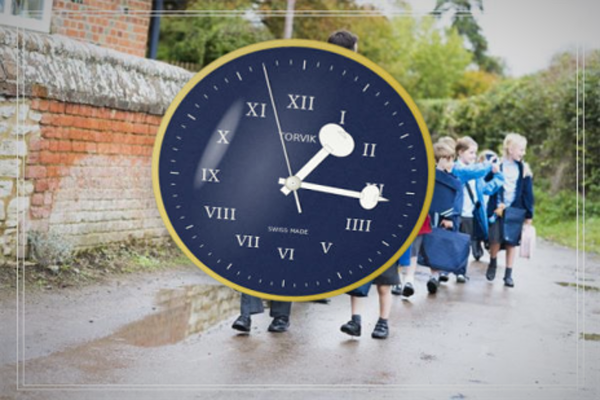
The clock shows 1:15:57
